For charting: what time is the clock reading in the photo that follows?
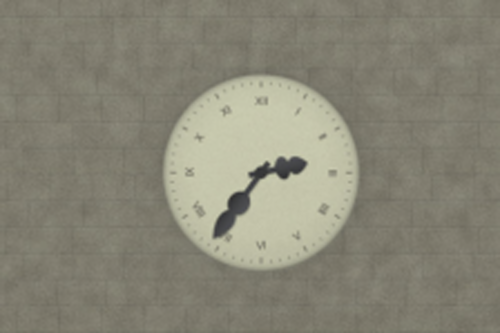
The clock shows 2:36
